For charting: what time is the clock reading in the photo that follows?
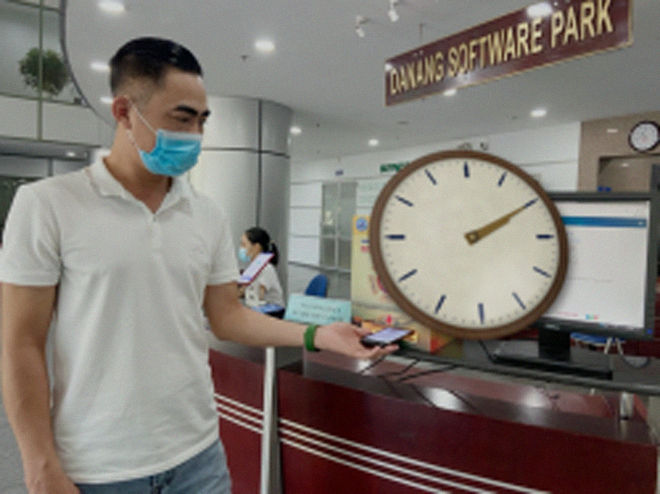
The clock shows 2:10
